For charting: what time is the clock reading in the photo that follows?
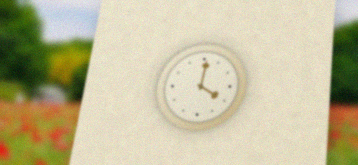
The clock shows 4:01
